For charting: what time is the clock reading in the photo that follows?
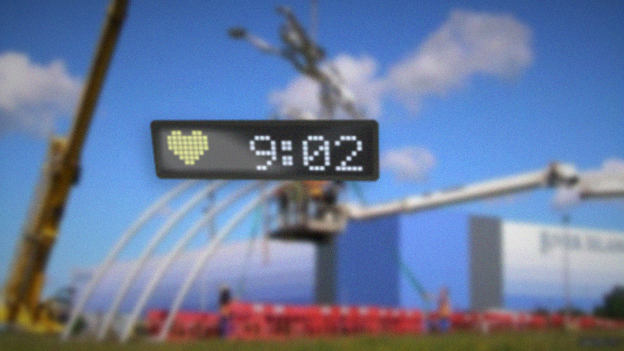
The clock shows 9:02
